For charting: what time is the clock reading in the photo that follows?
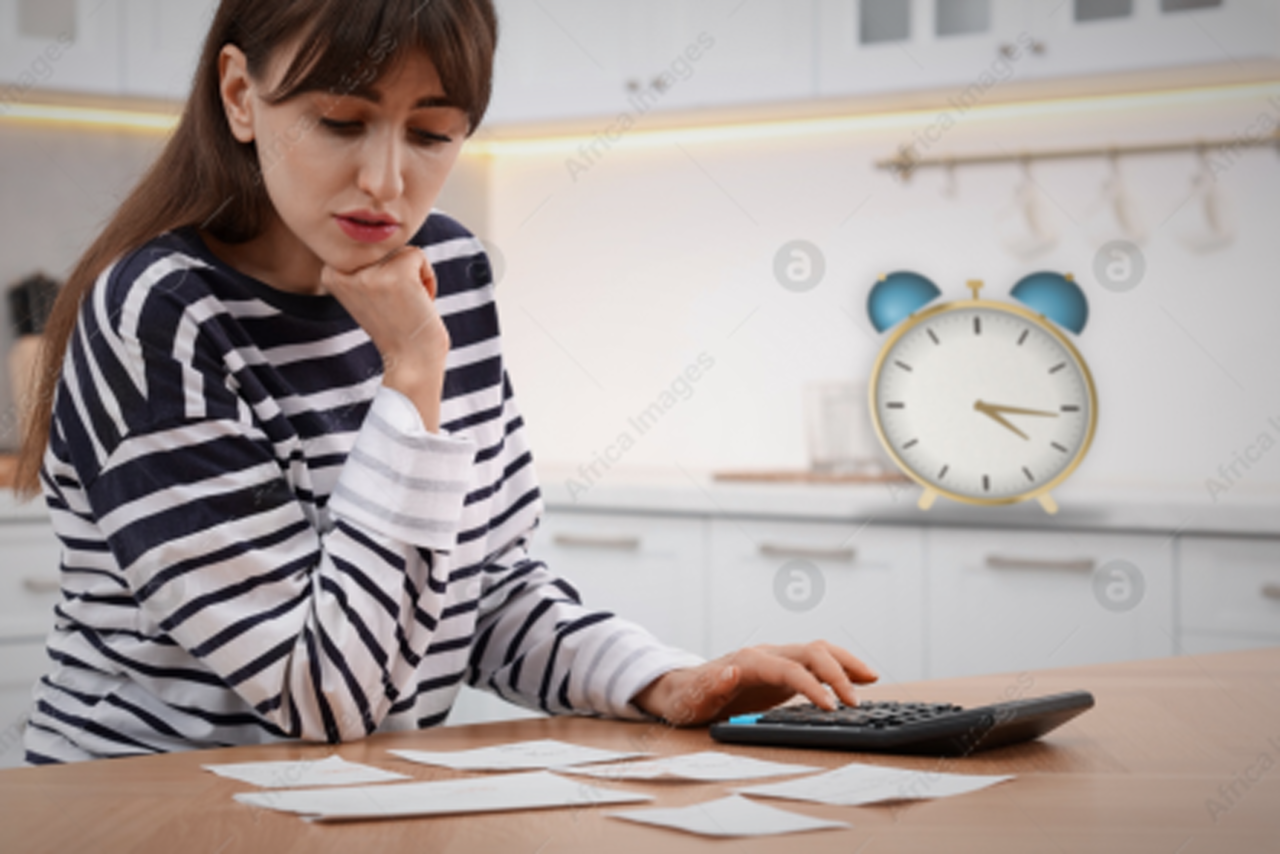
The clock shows 4:16
